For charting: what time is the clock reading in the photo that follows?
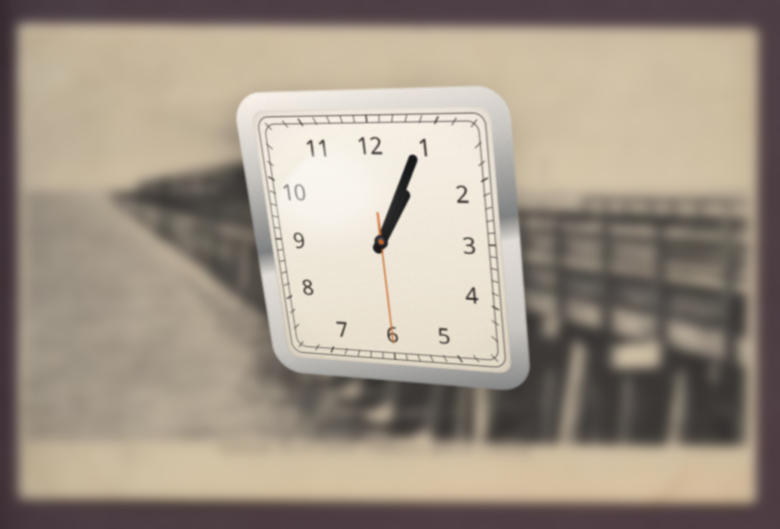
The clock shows 1:04:30
